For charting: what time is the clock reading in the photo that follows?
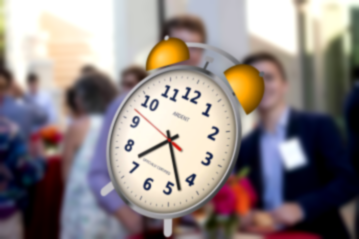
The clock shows 7:22:47
